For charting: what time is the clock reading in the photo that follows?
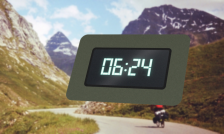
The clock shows 6:24
